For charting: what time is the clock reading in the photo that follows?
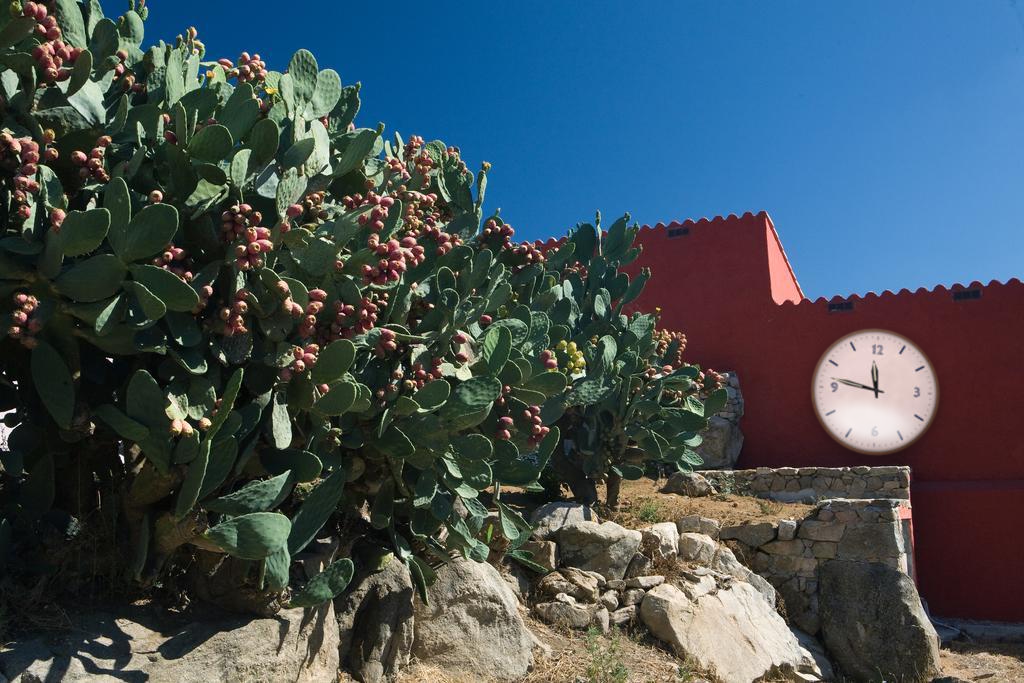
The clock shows 11:47
